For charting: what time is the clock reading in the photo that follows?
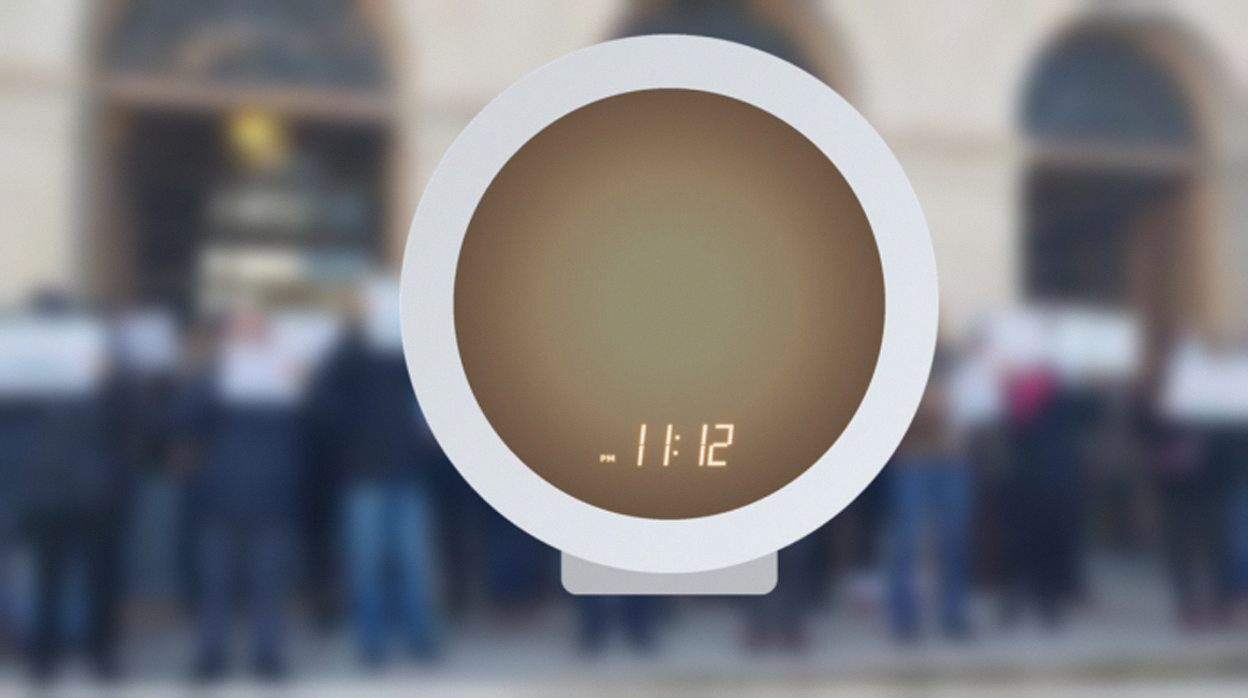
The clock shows 11:12
